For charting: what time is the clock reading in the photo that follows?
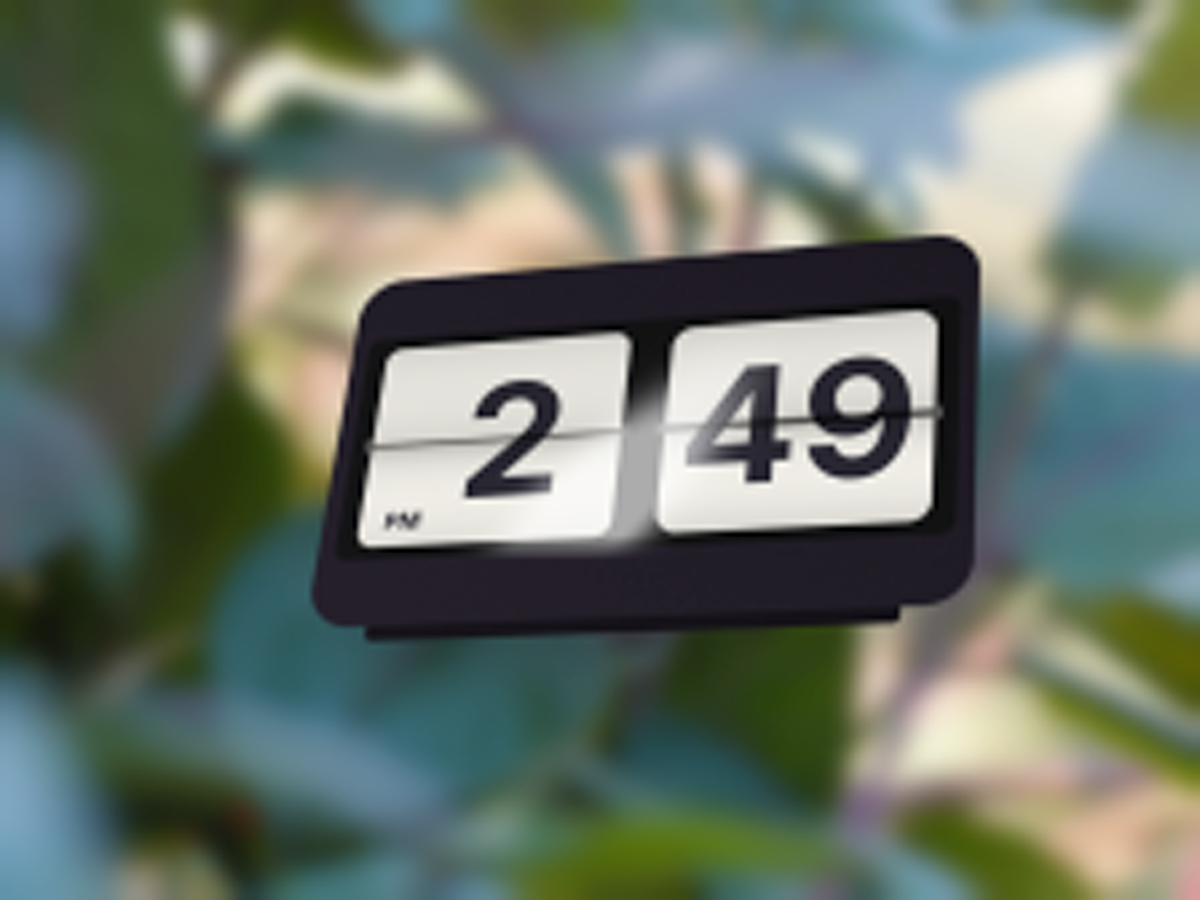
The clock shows 2:49
